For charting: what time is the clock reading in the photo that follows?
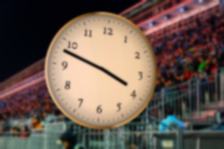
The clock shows 3:48
